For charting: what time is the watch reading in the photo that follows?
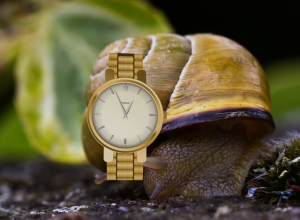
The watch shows 12:56
